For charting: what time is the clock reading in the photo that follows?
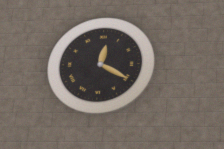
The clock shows 12:20
